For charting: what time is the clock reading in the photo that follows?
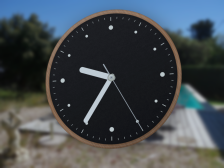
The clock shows 9:35:25
